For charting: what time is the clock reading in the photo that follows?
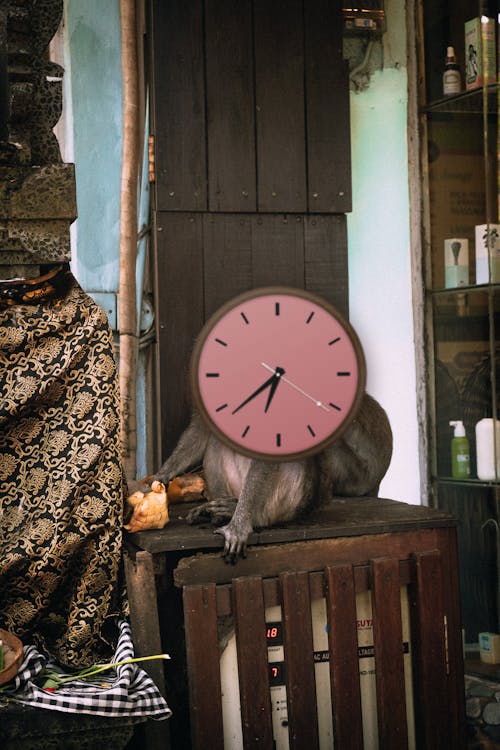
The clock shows 6:38:21
